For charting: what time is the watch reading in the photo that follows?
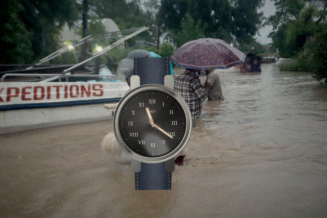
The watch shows 11:21
